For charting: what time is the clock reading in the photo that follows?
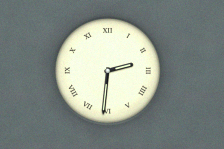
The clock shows 2:31
